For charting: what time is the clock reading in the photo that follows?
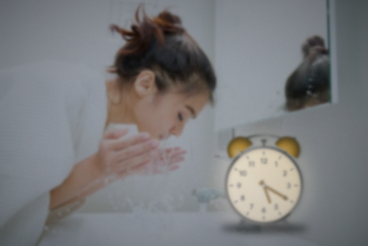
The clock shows 5:20
